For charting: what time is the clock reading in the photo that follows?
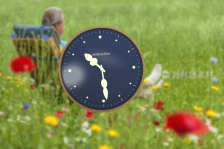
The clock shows 10:29
